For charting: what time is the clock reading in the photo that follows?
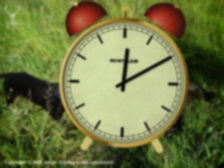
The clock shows 12:10
